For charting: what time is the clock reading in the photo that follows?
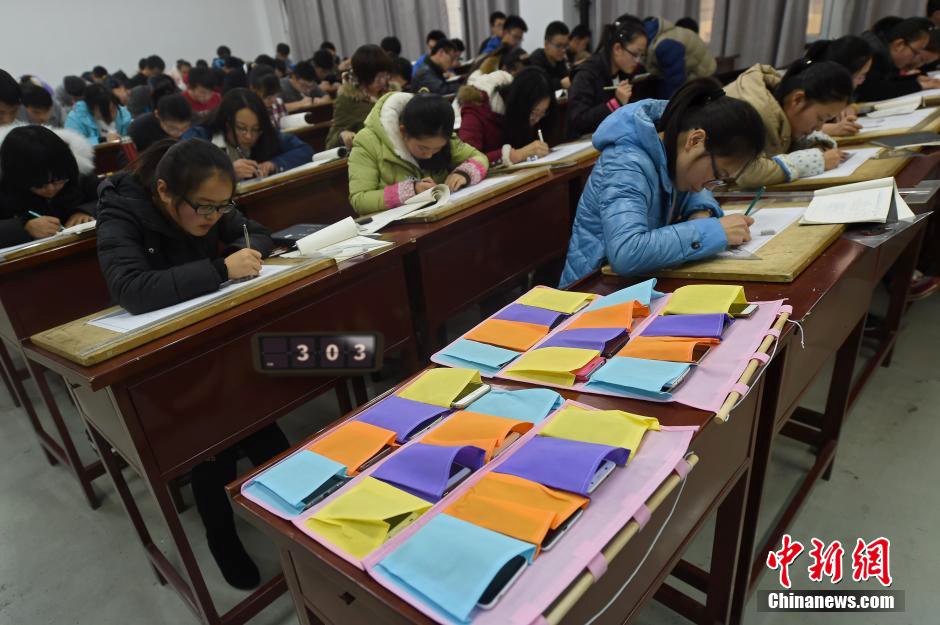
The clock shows 3:03
